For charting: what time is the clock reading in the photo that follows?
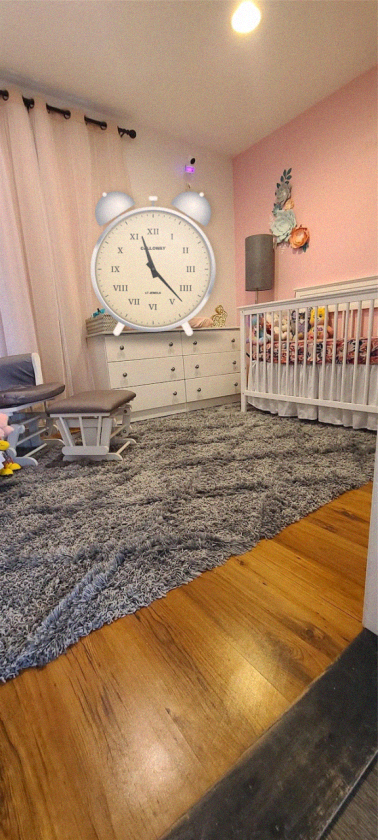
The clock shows 11:23
